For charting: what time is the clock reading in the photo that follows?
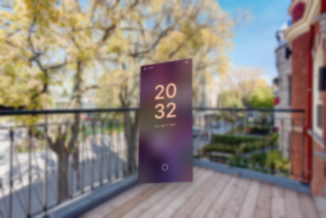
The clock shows 20:32
